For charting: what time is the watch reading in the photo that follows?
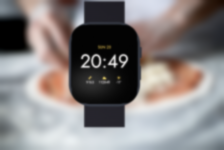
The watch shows 20:49
